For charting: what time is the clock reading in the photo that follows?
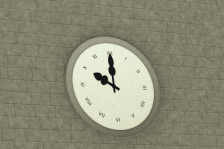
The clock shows 10:00
